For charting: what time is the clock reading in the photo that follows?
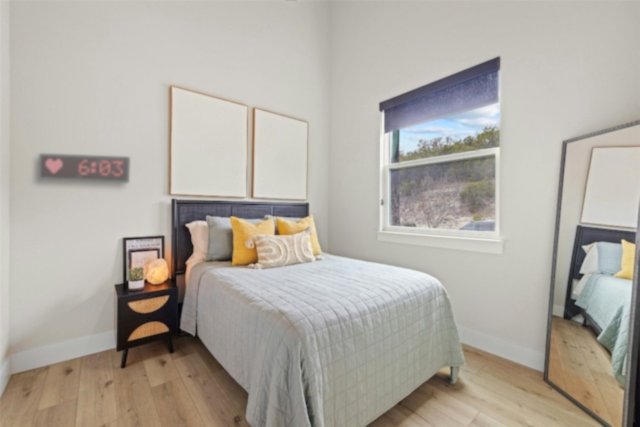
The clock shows 6:03
